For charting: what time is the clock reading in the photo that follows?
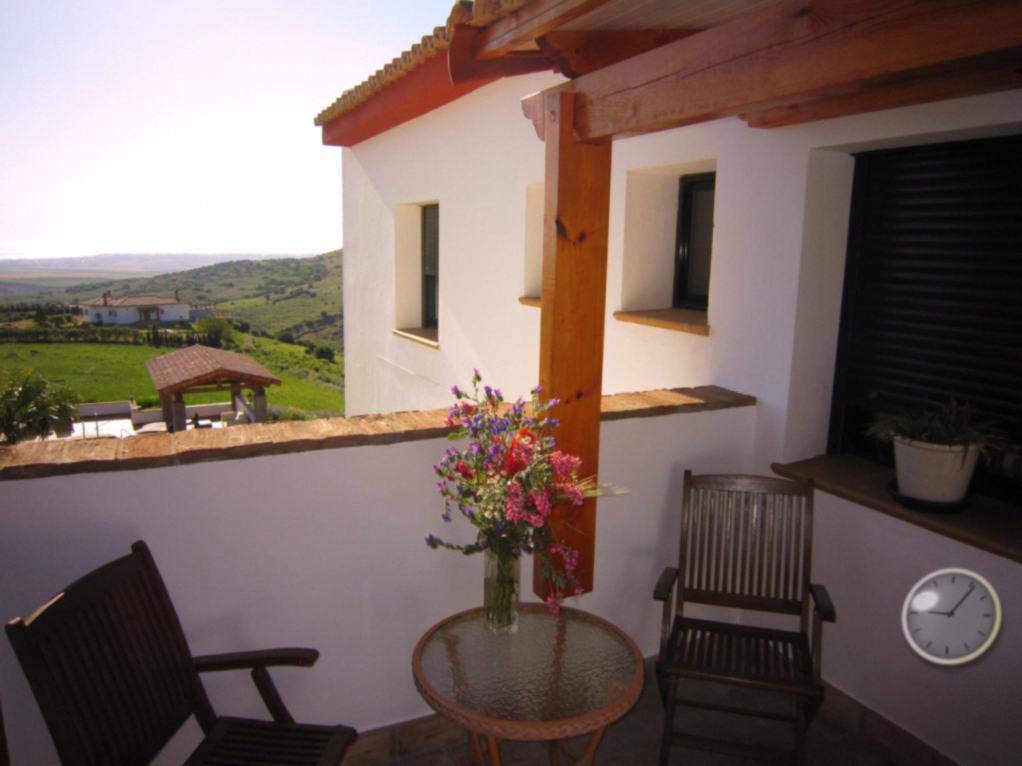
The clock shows 9:06
